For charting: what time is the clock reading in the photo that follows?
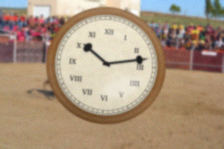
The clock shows 10:13
